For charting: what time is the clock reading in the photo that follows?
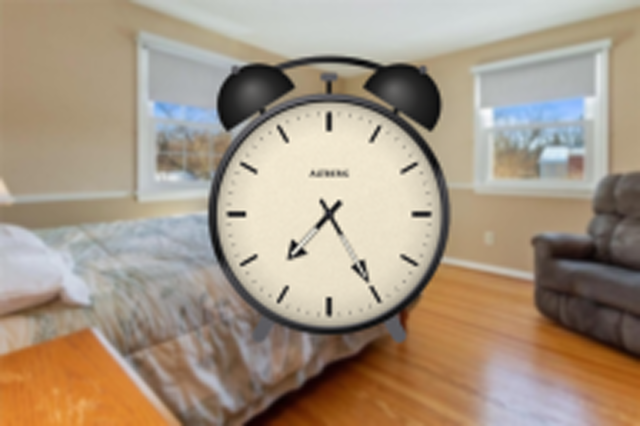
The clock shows 7:25
